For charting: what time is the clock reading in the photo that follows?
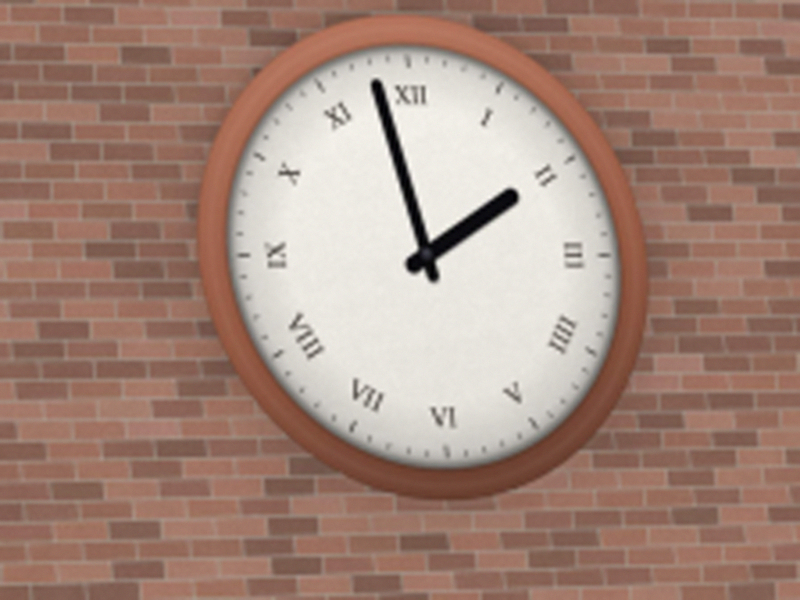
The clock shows 1:58
